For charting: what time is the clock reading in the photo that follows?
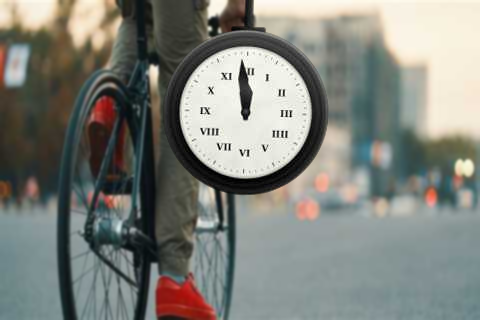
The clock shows 11:59
